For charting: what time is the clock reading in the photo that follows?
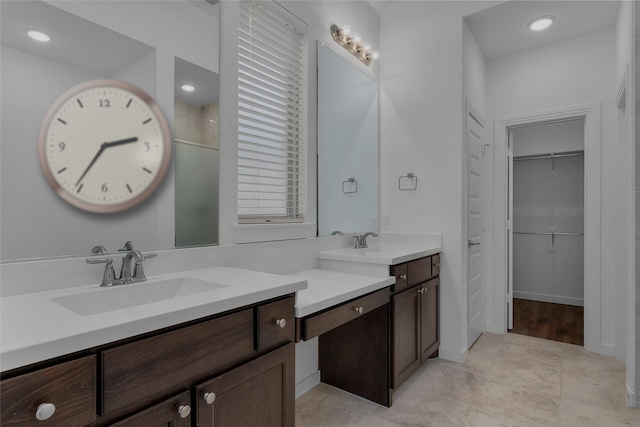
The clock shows 2:36
